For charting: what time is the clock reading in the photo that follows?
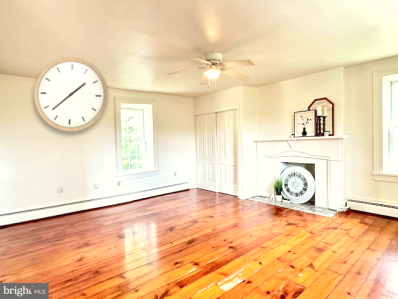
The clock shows 1:38
